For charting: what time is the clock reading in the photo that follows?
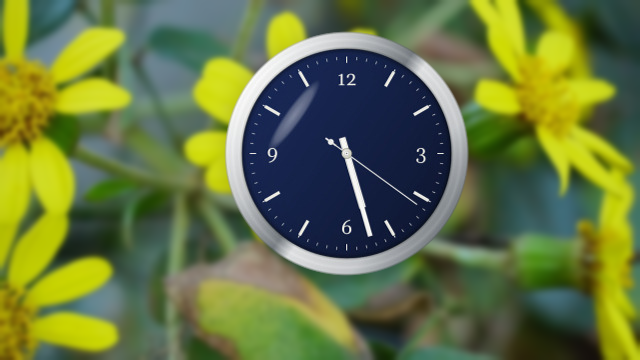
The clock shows 5:27:21
